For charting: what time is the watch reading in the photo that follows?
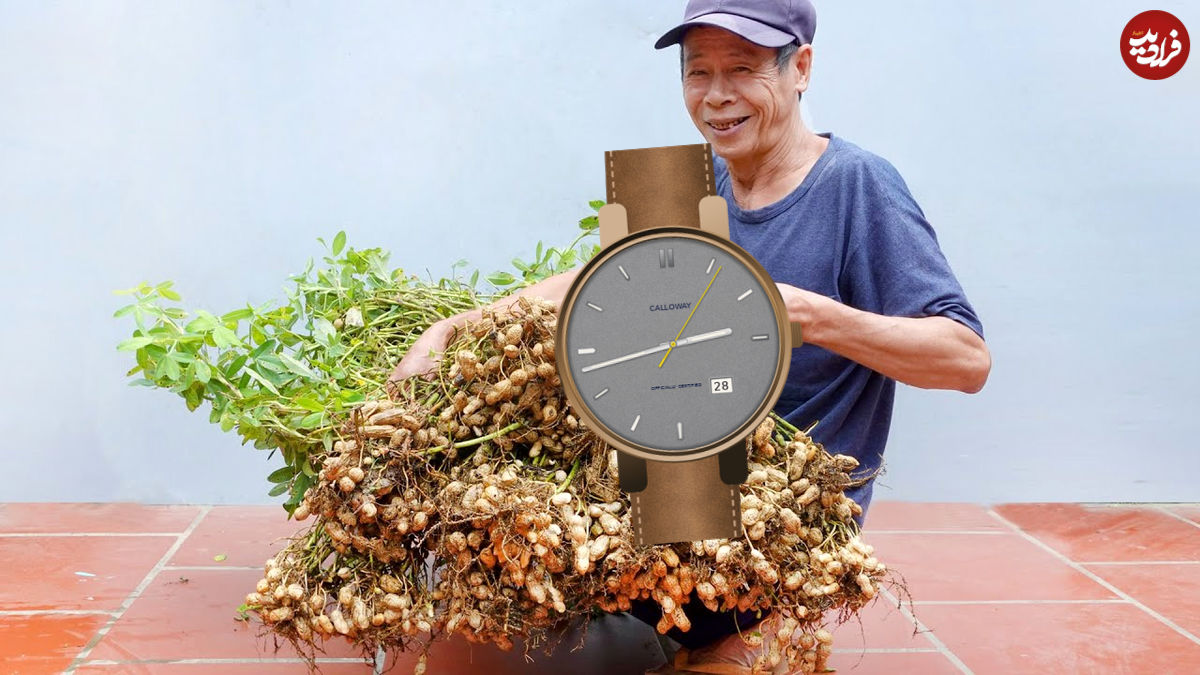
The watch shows 2:43:06
